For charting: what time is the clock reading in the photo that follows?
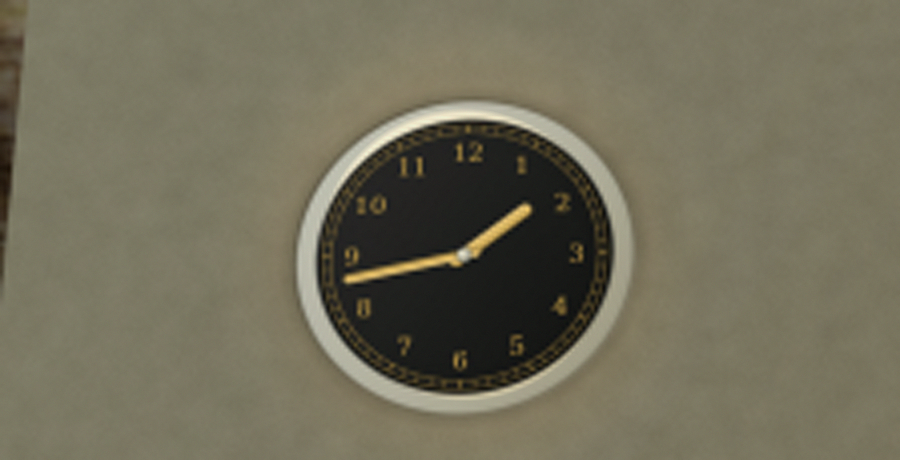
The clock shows 1:43
